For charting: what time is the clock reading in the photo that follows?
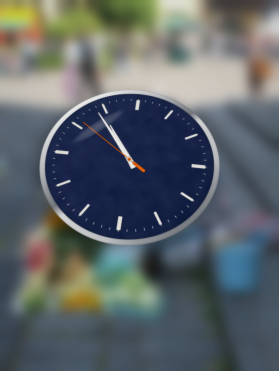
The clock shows 10:53:51
